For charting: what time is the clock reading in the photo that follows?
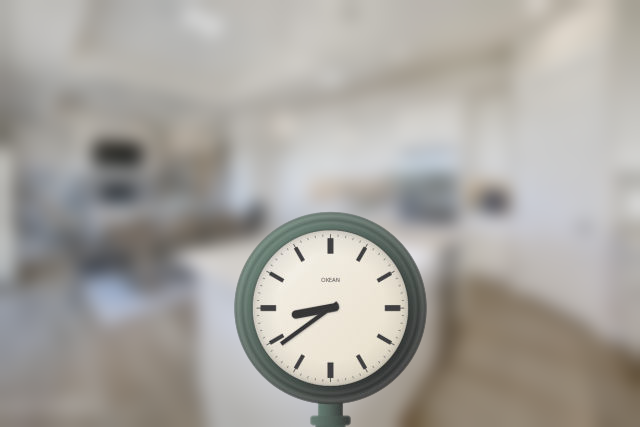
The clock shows 8:39
